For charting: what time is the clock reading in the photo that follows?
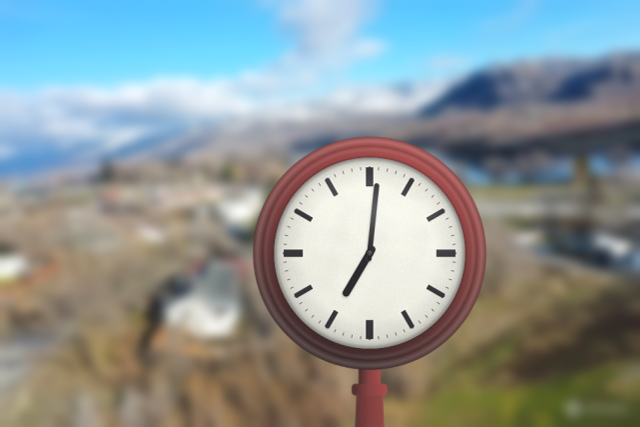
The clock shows 7:01
